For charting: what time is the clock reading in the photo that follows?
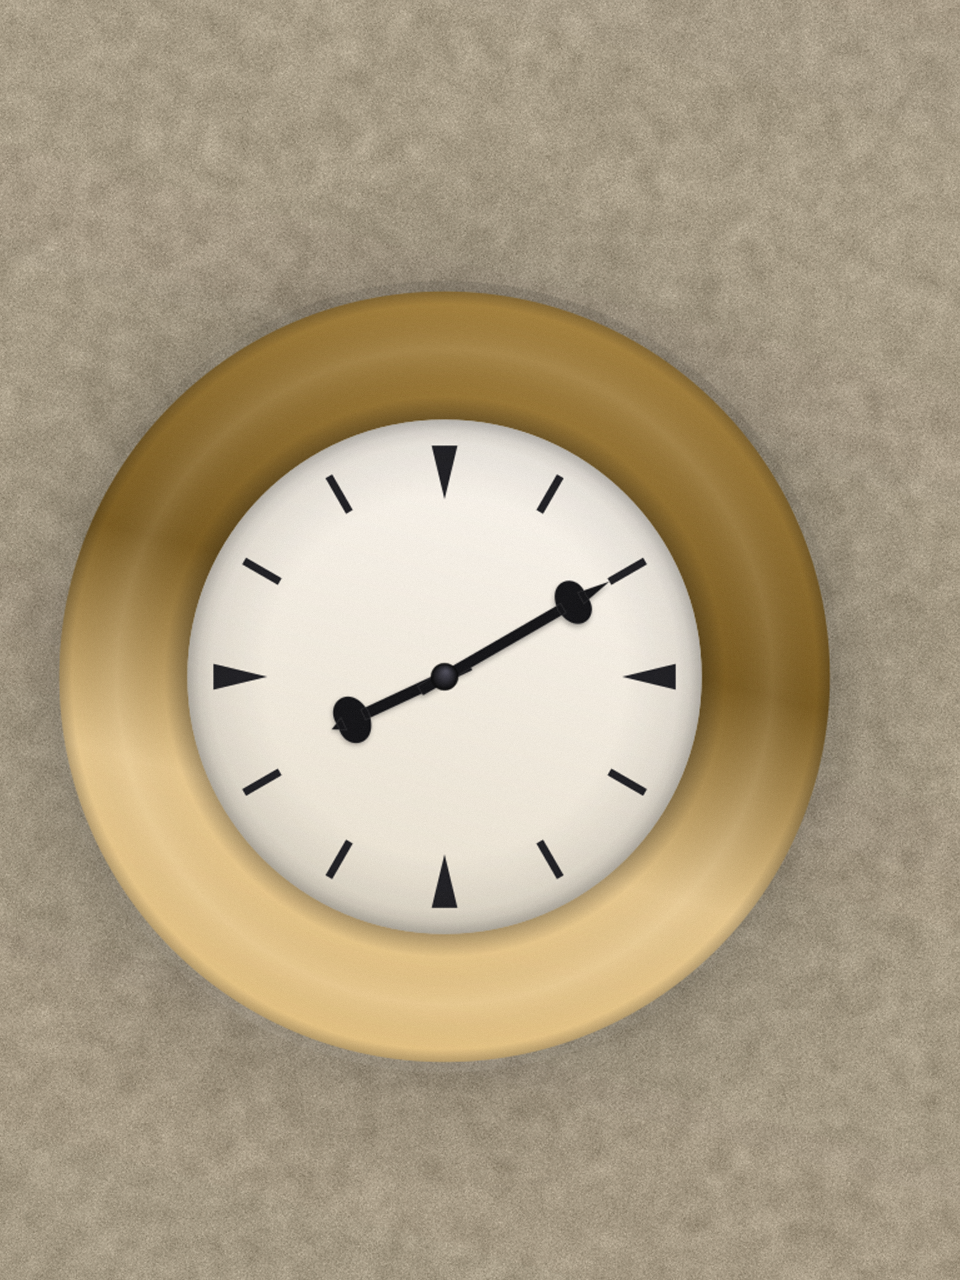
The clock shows 8:10
